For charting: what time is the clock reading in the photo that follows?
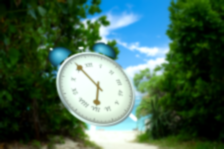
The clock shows 6:56
